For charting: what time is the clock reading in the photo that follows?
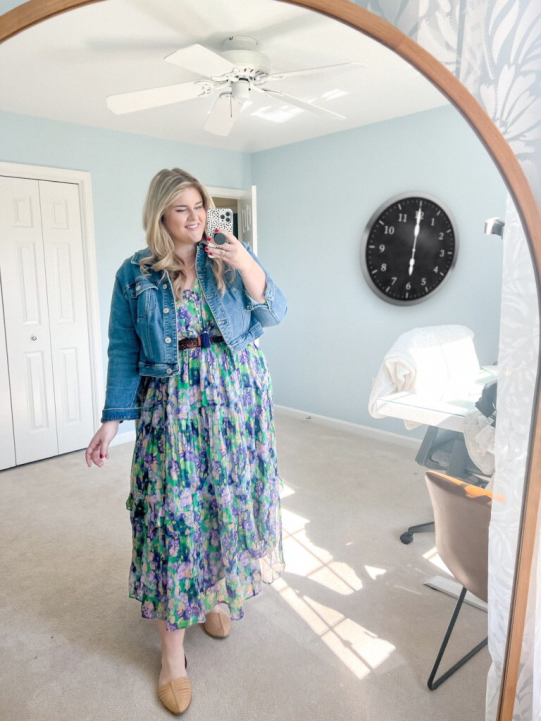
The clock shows 6:00
